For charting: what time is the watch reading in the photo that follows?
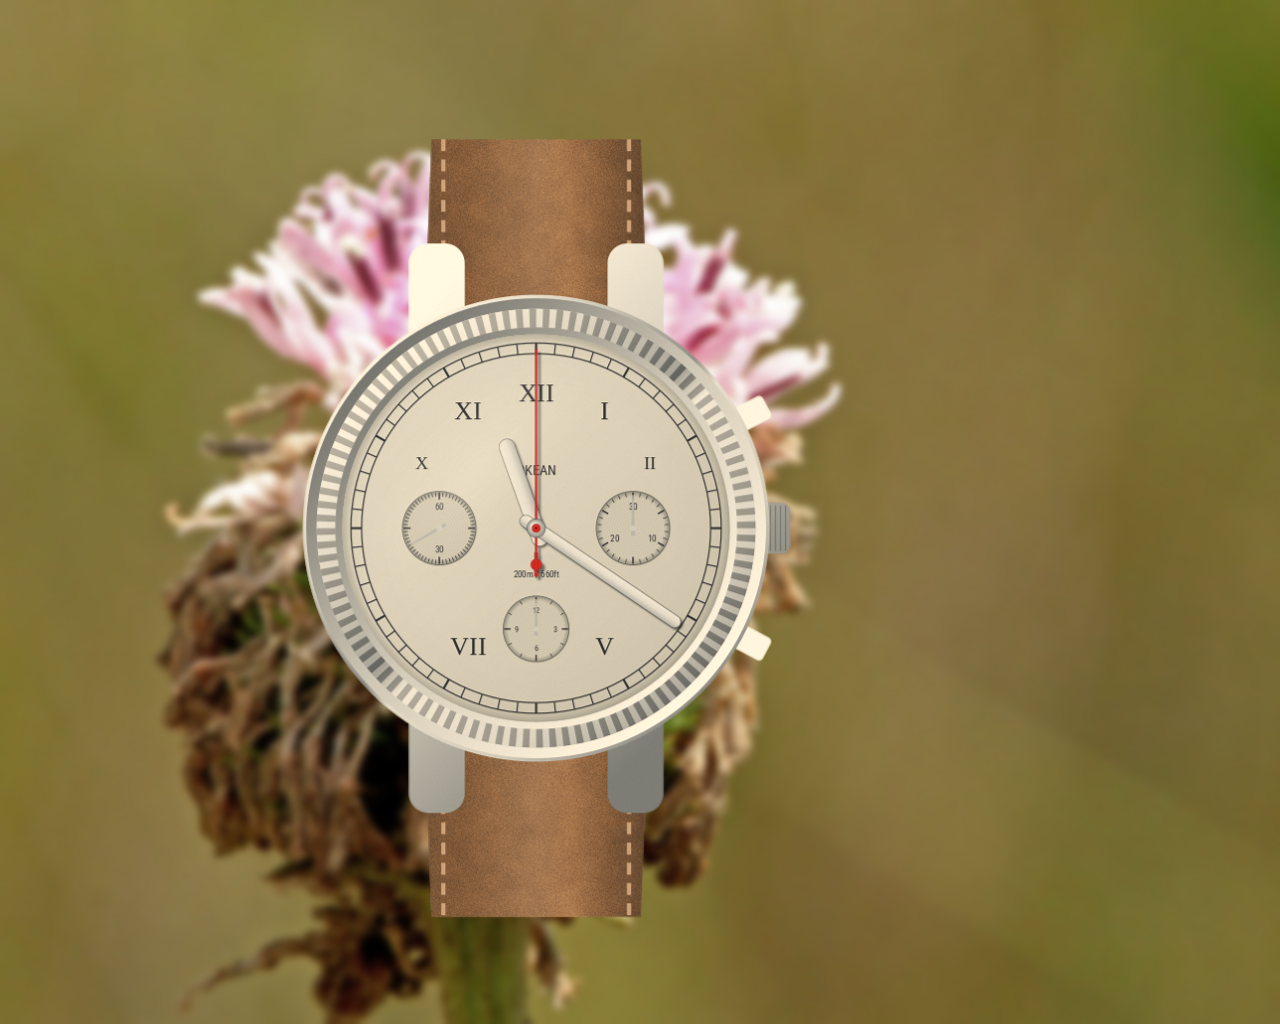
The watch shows 11:20:40
